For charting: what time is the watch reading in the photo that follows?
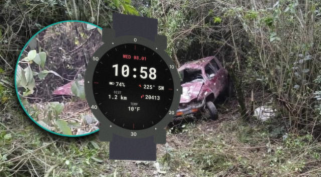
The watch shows 10:58
